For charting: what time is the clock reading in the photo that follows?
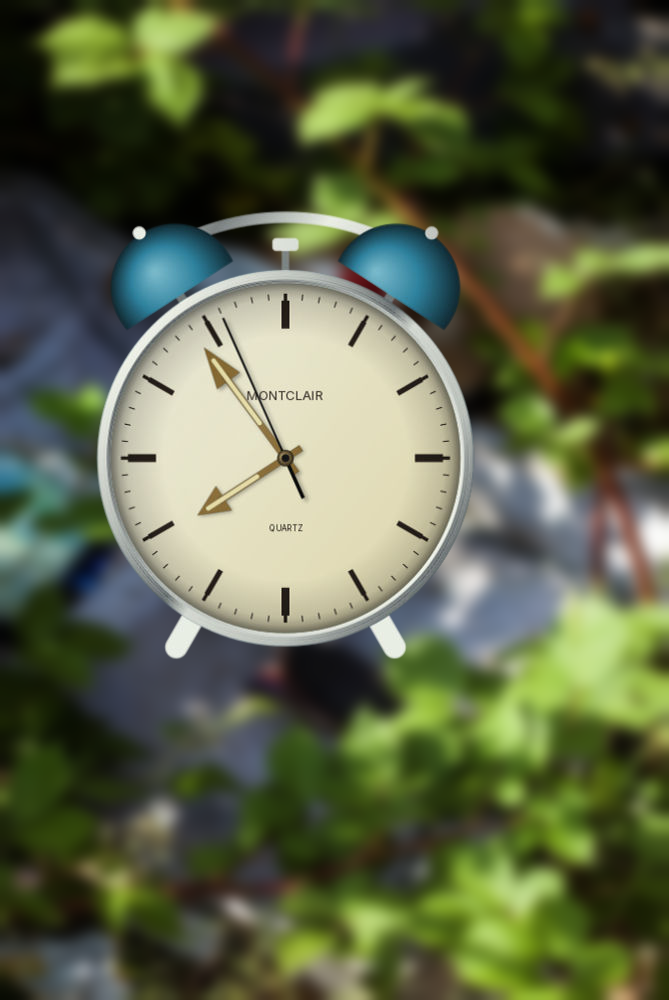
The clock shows 7:53:56
